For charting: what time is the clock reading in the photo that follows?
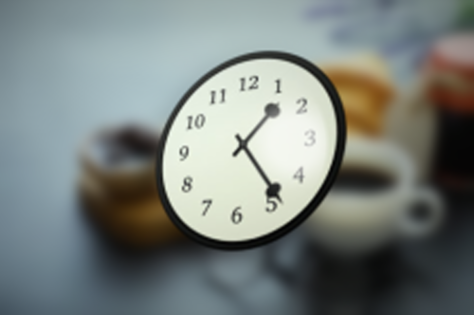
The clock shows 1:24
